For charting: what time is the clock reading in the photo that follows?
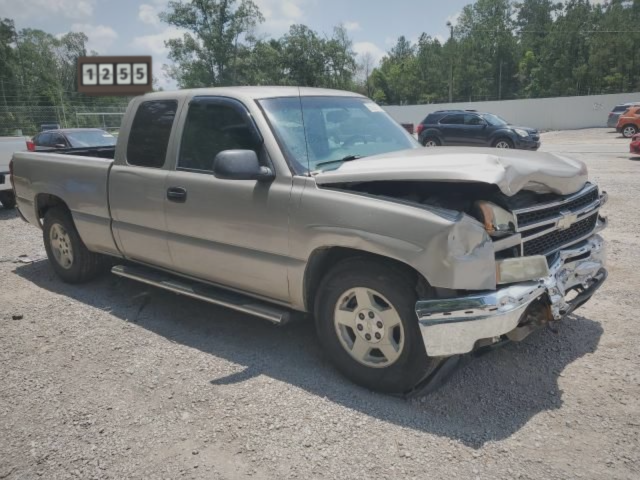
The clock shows 12:55
